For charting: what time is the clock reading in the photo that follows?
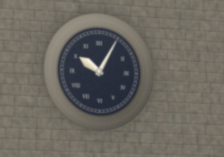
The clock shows 10:05
